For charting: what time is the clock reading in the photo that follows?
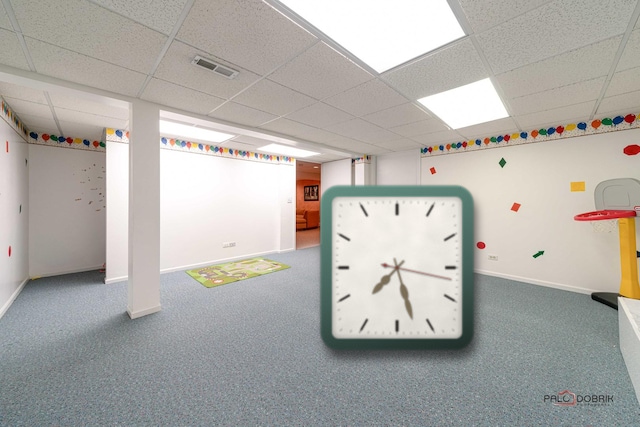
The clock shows 7:27:17
